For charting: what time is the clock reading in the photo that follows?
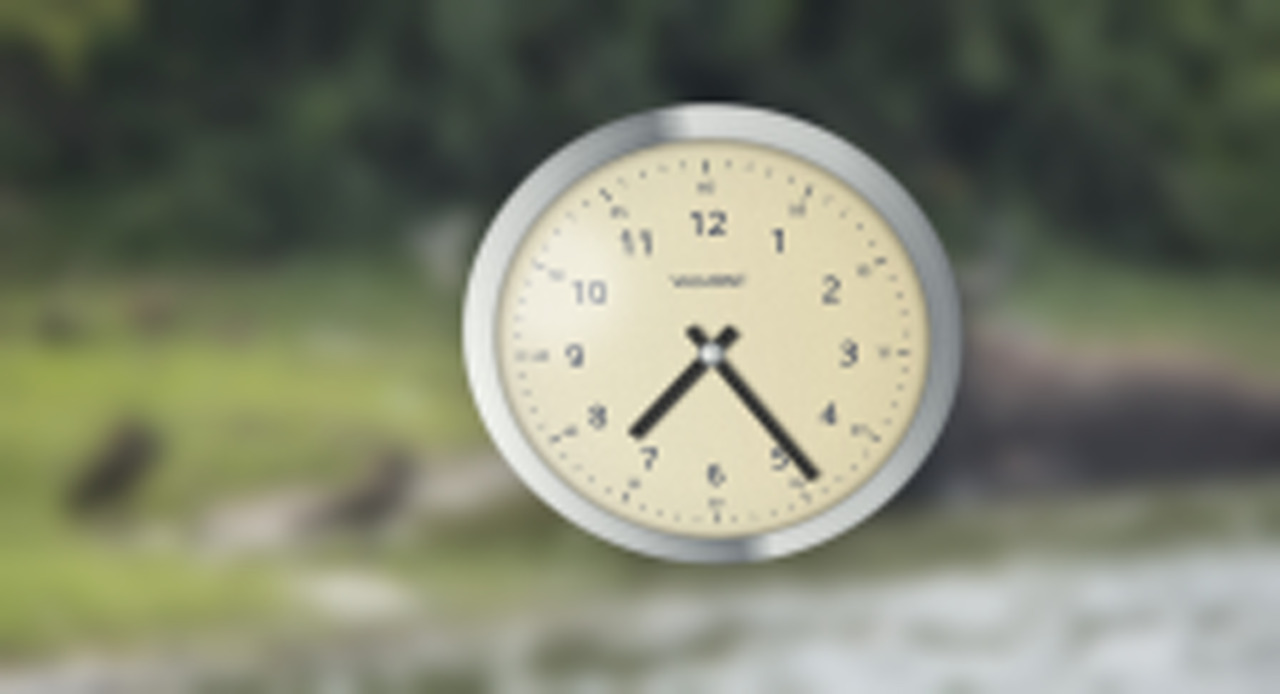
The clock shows 7:24
